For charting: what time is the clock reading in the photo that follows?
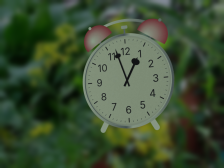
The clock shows 12:57
